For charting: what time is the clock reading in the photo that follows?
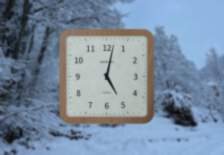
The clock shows 5:02
